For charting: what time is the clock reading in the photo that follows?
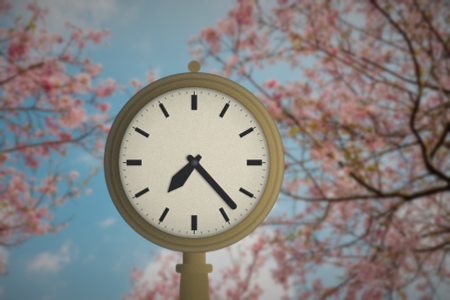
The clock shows 7:23
